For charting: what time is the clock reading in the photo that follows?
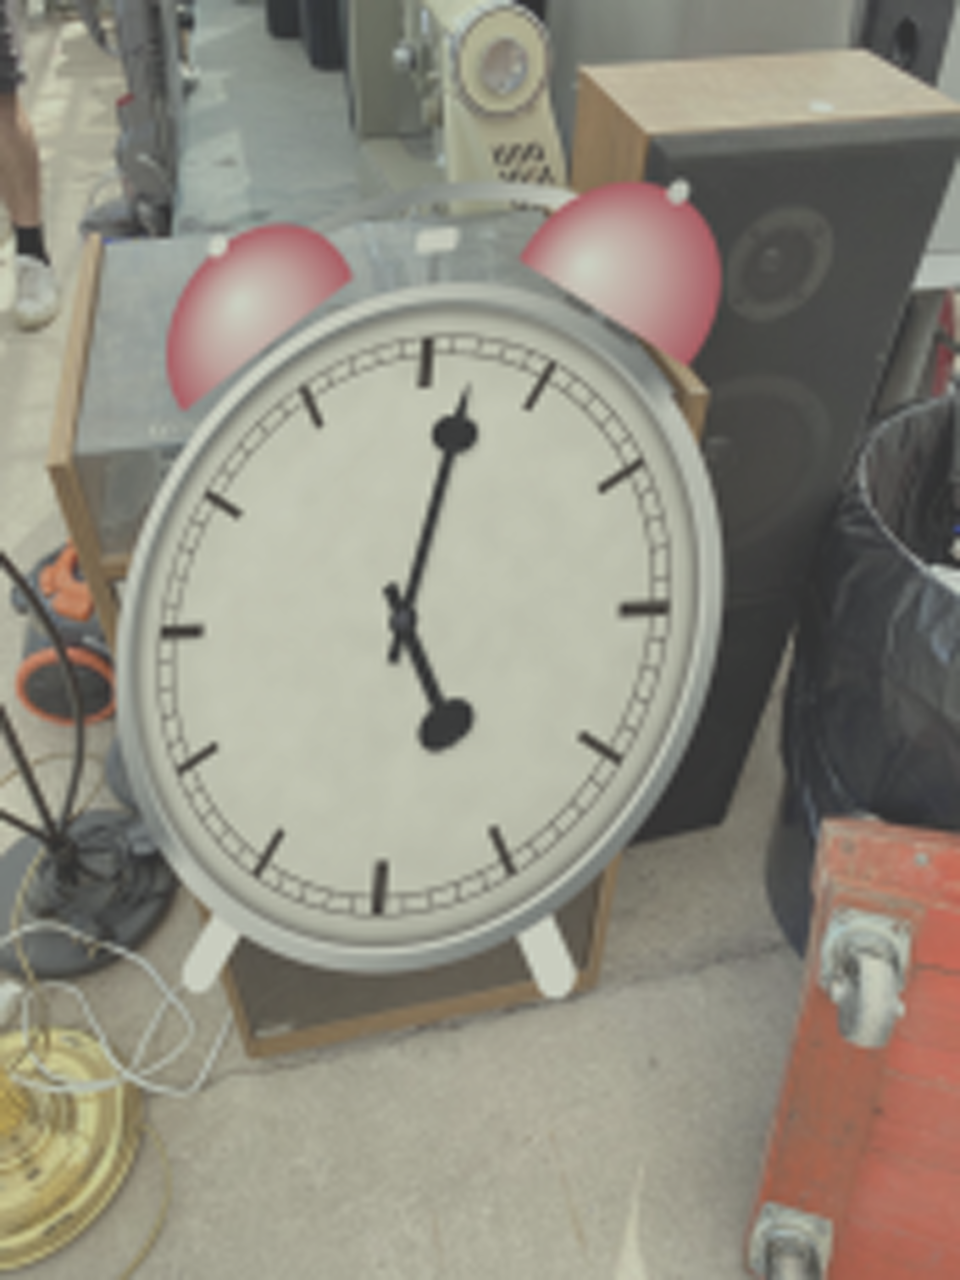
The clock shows 5:02
